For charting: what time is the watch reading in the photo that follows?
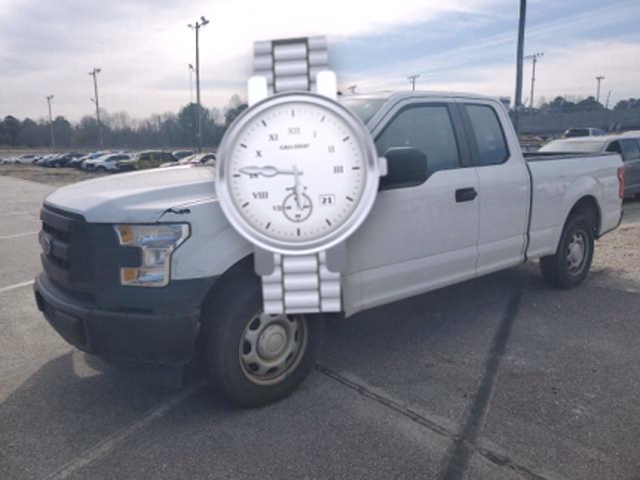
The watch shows 5:46
